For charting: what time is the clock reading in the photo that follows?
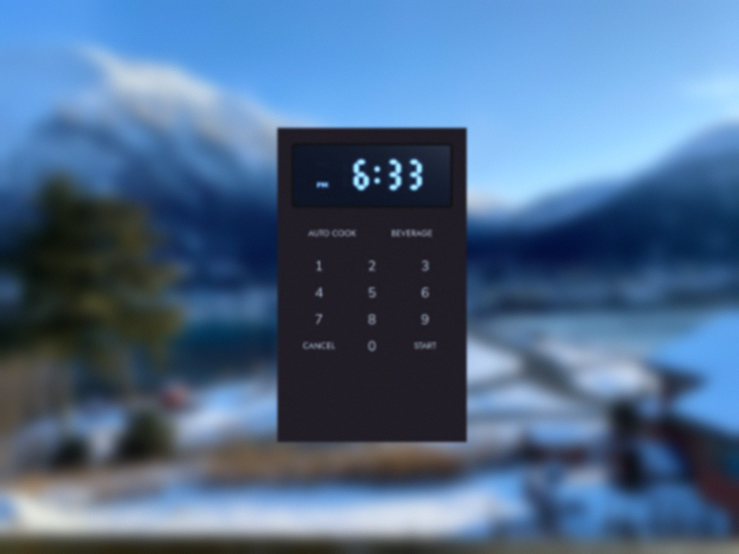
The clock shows 6:33
